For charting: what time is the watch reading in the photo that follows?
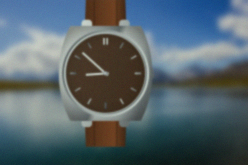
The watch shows 8:52
